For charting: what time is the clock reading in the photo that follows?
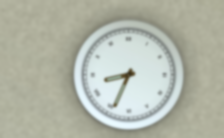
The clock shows 8:34
